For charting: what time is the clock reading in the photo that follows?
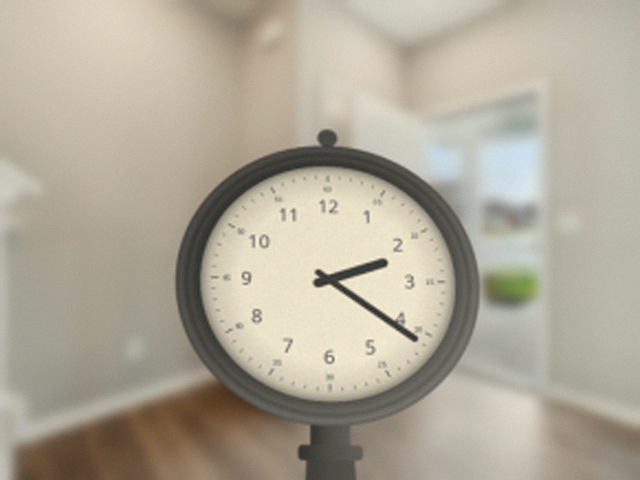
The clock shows 2:21
